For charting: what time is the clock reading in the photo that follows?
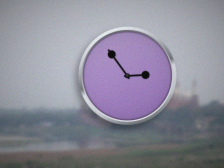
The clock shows 2:54
